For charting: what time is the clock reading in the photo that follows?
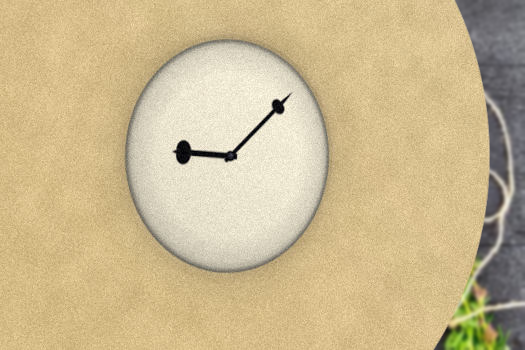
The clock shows 9:08
